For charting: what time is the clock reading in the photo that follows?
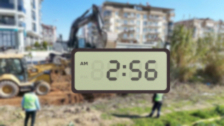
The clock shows 2:56
